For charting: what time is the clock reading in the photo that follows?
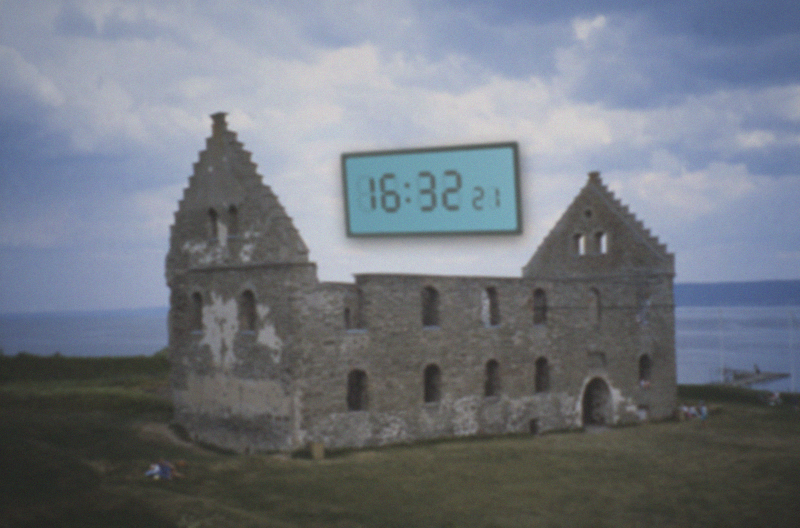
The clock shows 16:32:21
